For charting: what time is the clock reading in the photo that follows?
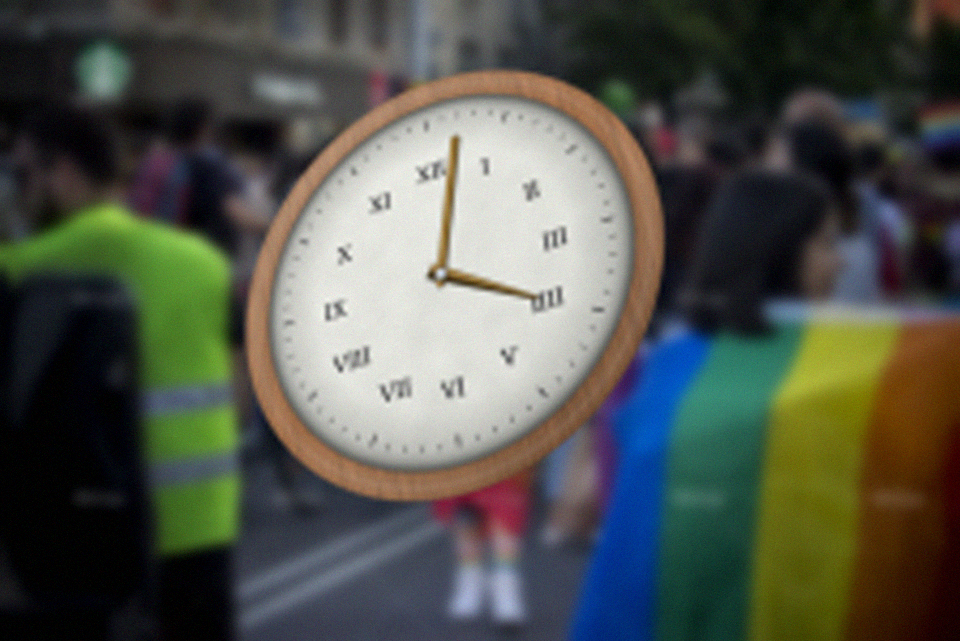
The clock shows 4:02
